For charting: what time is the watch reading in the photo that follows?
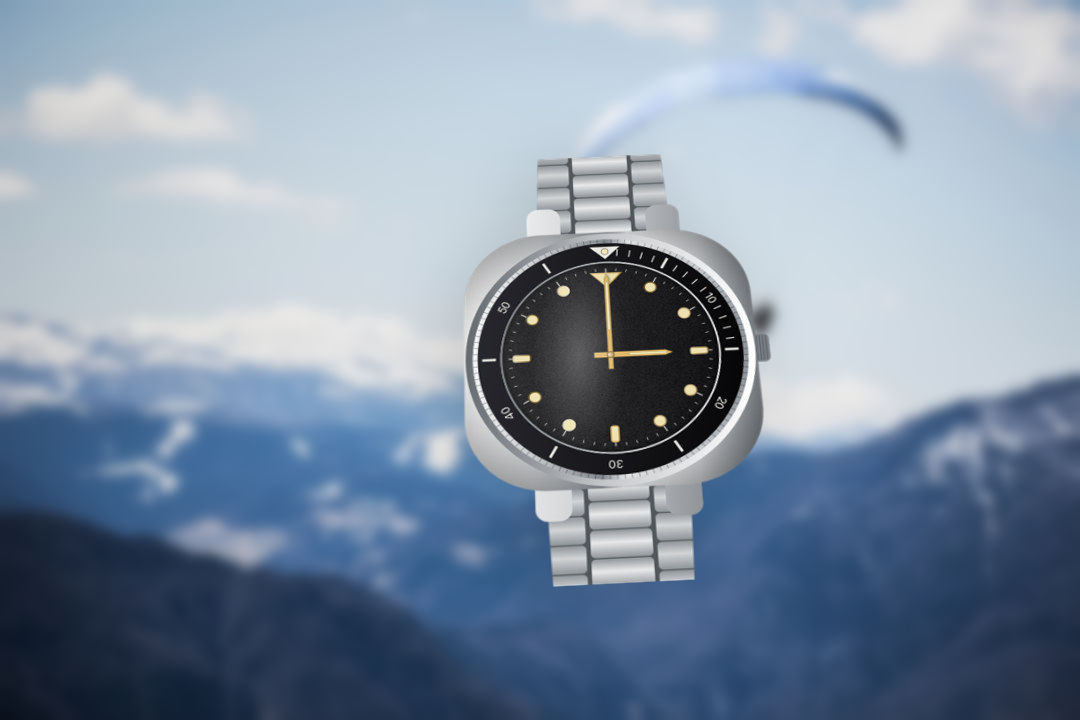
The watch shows 3:00
